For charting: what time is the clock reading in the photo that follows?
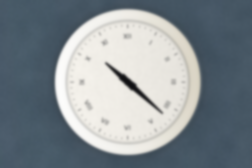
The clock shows 10:22
